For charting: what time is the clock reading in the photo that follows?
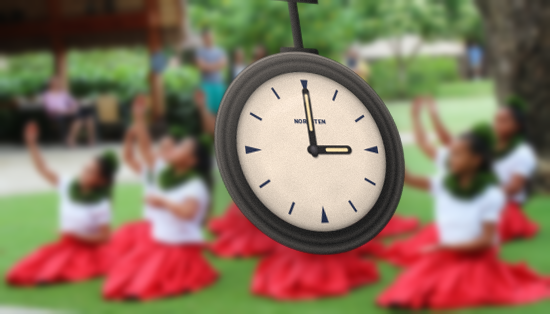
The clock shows 3:00
